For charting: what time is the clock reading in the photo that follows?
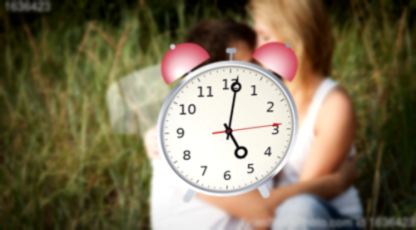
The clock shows 5:01:14
